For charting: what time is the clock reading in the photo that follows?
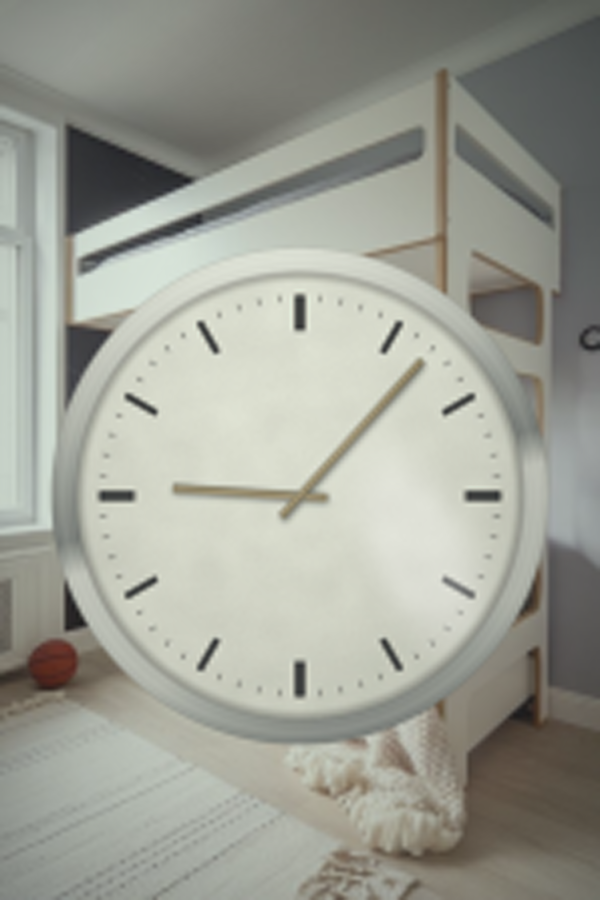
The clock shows 9:07
